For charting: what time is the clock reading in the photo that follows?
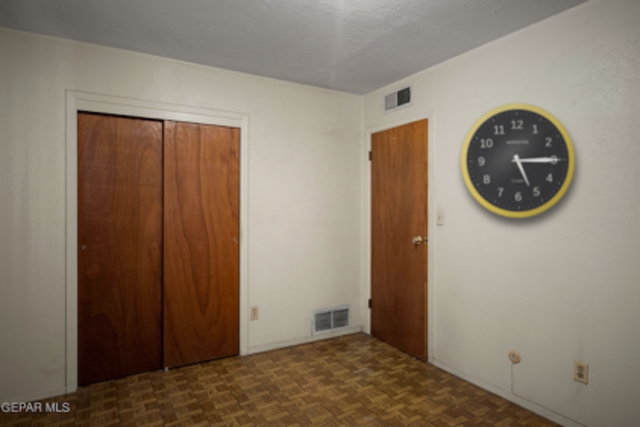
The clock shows 5:15
